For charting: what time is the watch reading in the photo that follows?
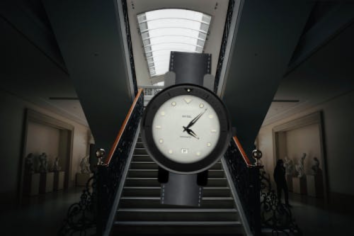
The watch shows 4:07
